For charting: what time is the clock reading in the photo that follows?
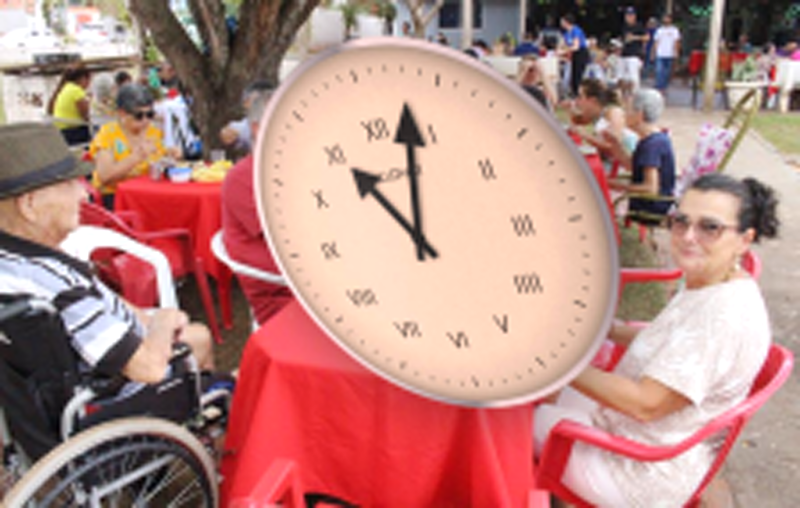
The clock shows 11:03
